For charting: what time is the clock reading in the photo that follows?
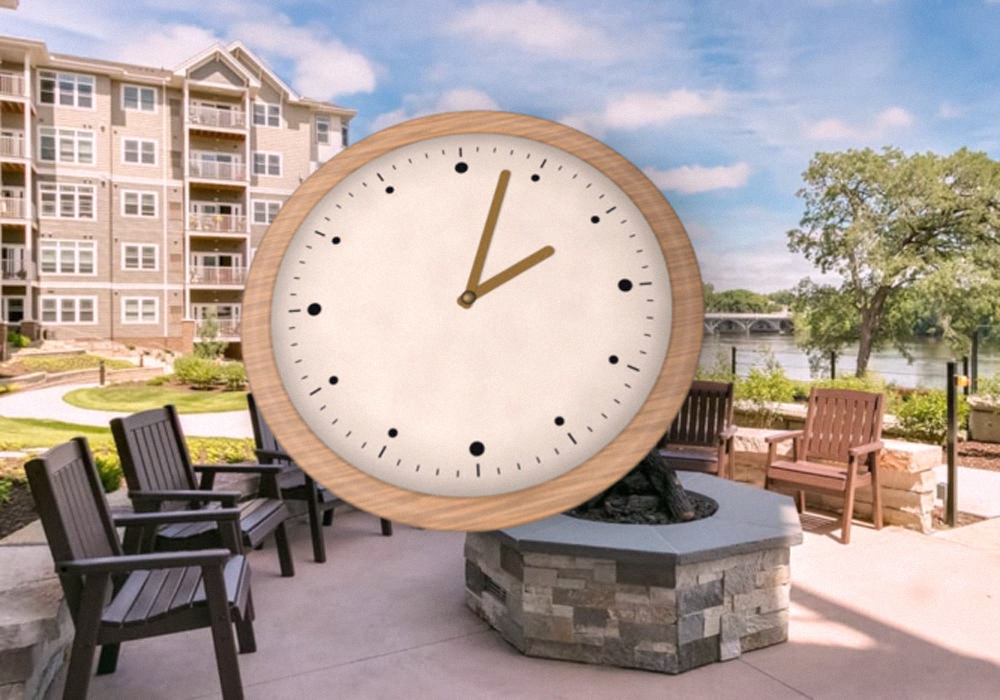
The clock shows 2:03
